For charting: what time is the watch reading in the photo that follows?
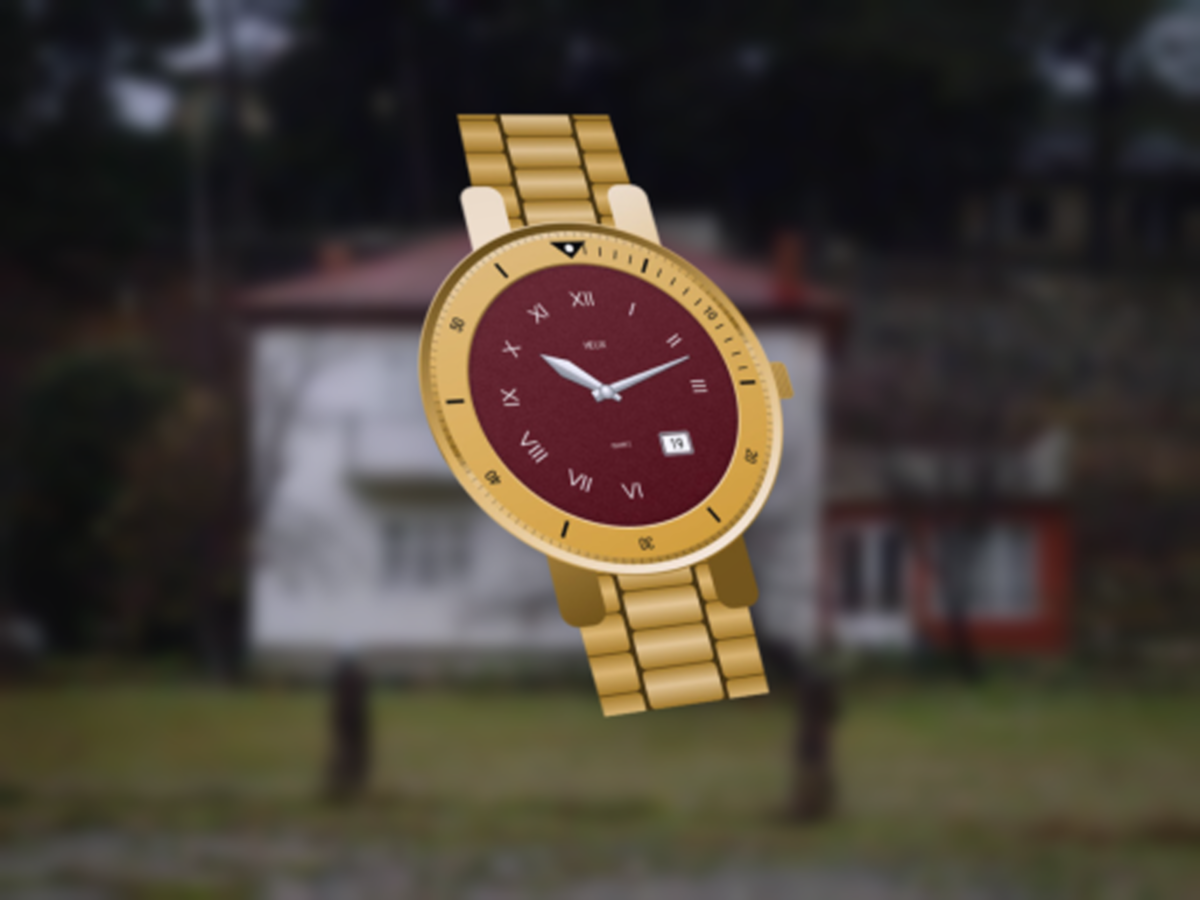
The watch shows 10:12
